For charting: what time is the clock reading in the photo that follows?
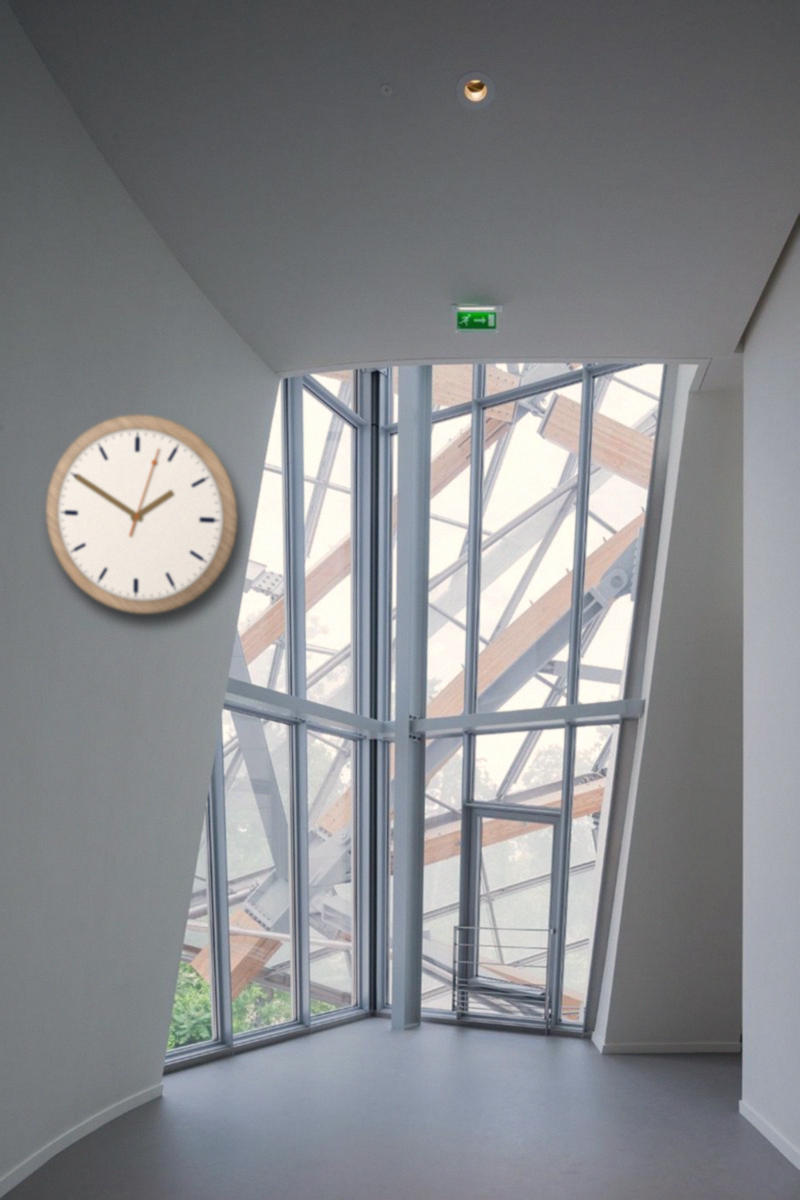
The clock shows 1:50:03
